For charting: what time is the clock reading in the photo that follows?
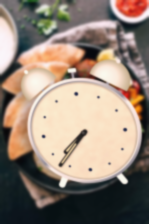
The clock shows 7:37
